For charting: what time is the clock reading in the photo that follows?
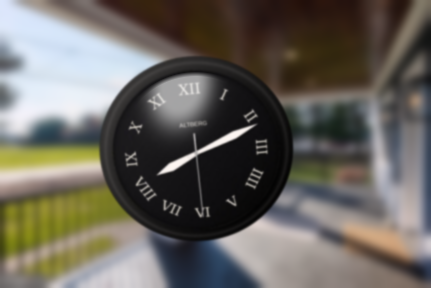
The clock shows 8:11:30
